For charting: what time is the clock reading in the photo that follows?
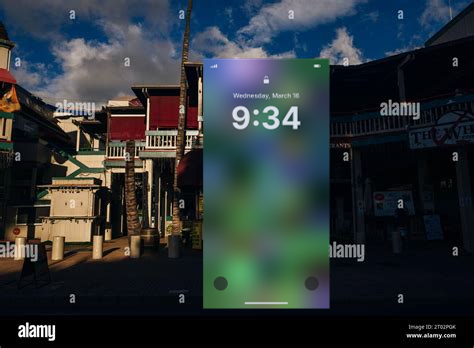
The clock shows 9:34
